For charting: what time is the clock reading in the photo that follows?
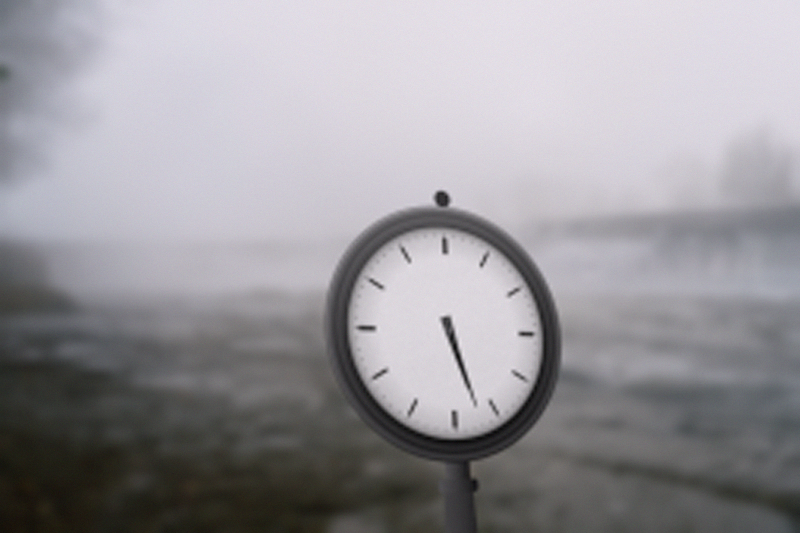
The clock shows 5:27
